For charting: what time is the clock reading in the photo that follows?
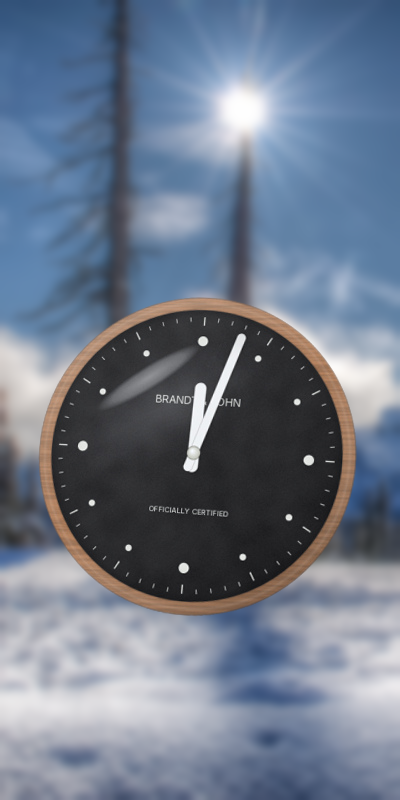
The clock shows 12:03
